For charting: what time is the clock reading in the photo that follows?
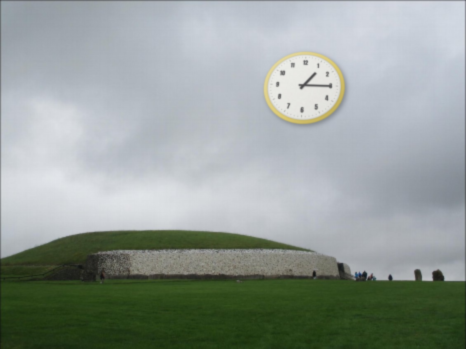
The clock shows 1:15
